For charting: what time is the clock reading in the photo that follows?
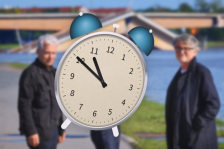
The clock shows 10:50
